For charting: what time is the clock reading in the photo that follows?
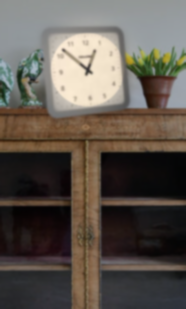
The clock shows 12:52
